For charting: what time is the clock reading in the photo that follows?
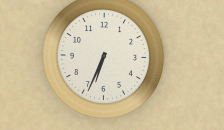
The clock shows 6:34
